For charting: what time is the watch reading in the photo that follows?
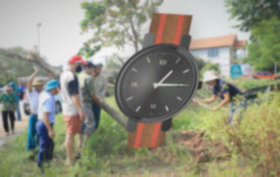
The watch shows 1:15
